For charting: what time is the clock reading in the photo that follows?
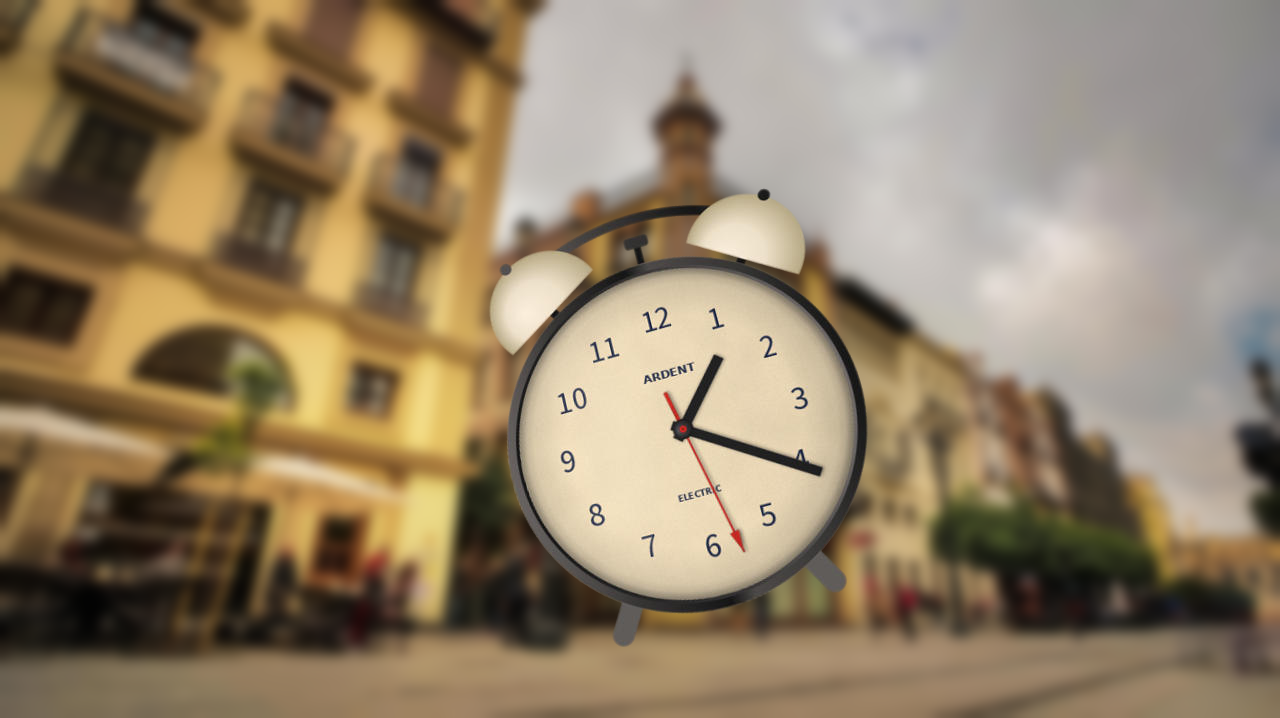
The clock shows 1:20:28
